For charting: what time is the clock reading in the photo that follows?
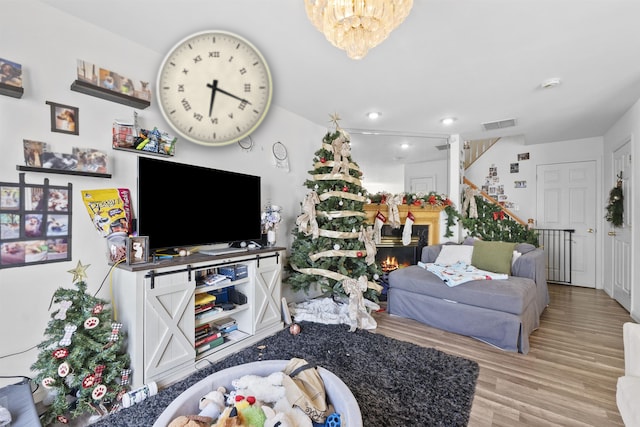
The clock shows 6:19
